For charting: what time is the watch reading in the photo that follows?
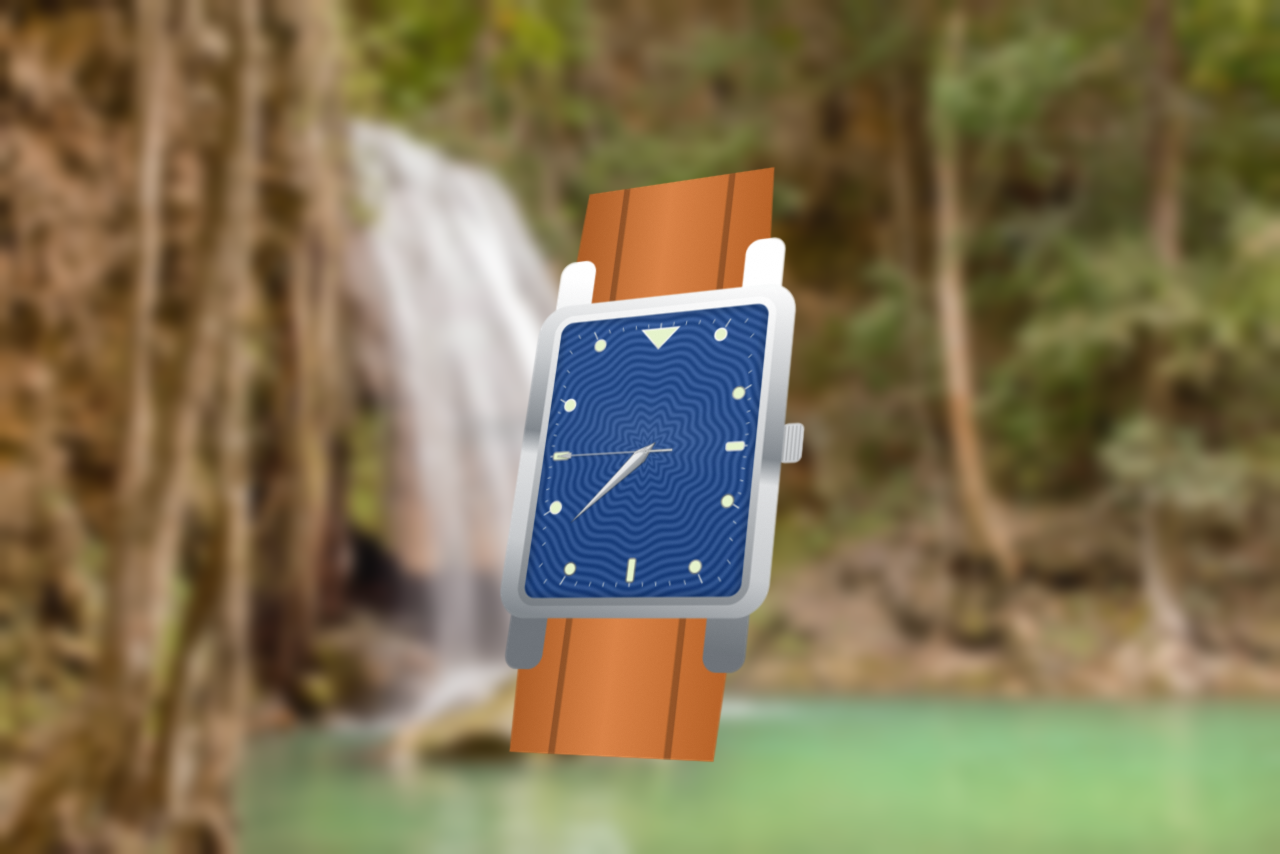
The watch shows 7:37:45
